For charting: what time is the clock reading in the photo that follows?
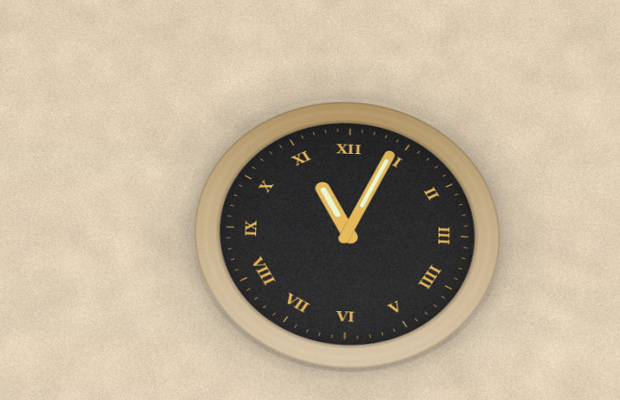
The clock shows 11:04
